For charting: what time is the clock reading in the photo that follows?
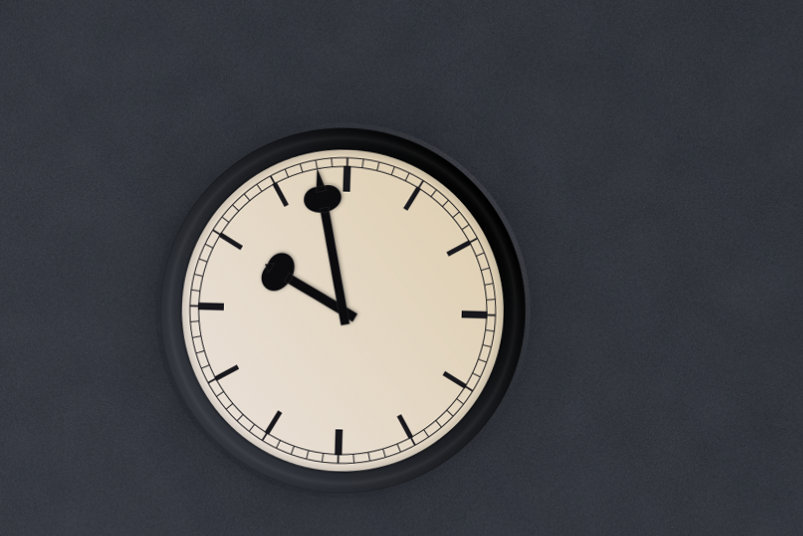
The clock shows 9:58
